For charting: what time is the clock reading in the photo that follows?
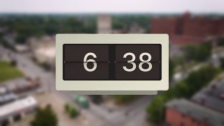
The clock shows 6:38
